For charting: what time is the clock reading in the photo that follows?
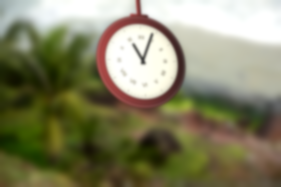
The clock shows 11:04
